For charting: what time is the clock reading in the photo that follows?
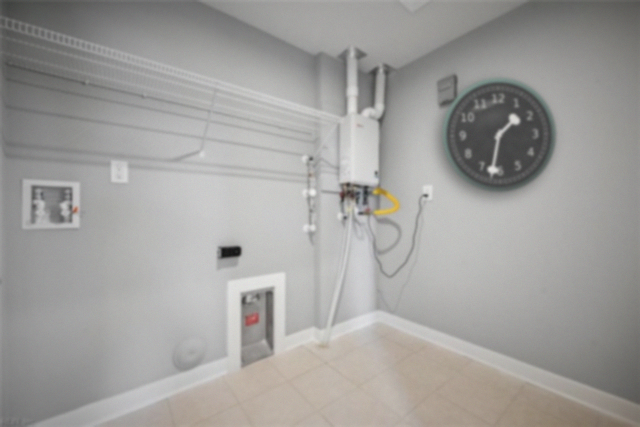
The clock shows 1:32
